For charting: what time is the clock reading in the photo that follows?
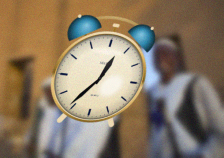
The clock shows 12:36
